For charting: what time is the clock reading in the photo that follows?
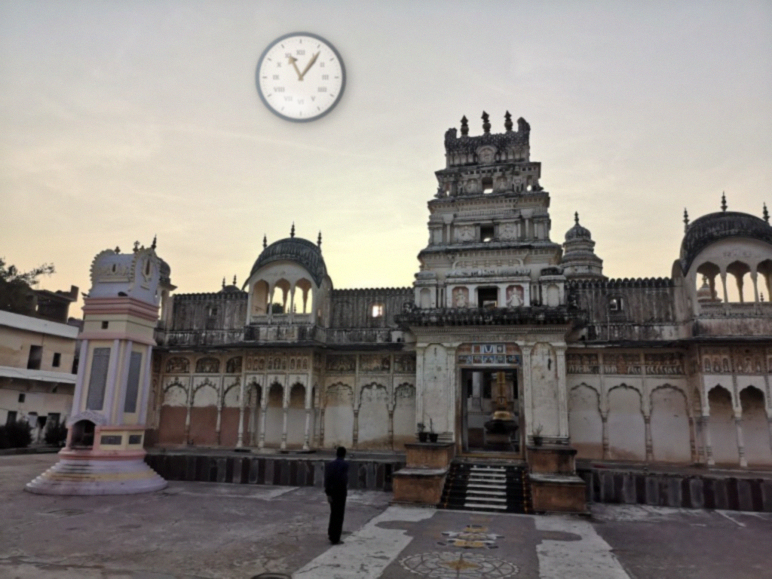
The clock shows 11:06
